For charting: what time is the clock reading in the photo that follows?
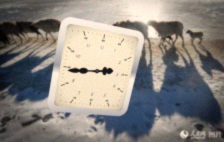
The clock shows 2:44
